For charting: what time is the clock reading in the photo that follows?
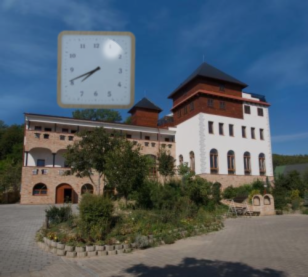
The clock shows 7:41
